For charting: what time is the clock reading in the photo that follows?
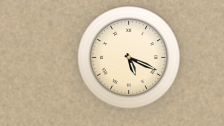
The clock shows 5:19
